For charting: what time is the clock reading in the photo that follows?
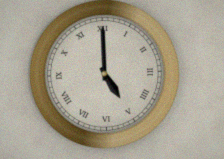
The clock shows 5:00
